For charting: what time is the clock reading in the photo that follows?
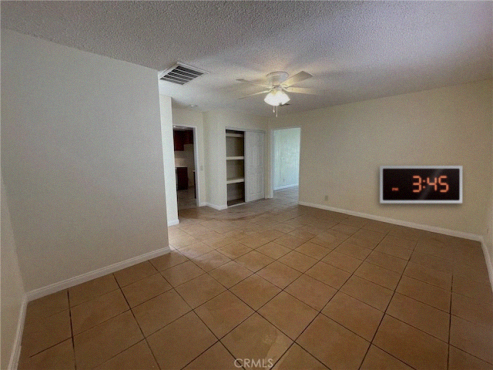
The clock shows 3:45
